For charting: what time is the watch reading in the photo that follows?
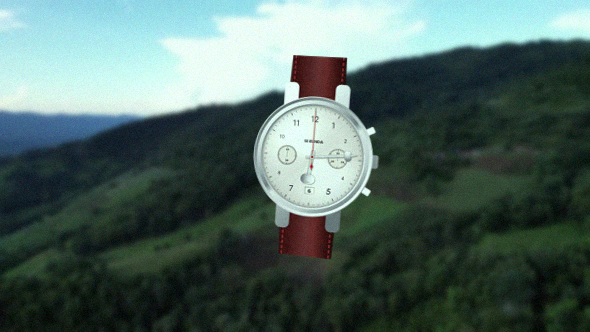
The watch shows 6:14
